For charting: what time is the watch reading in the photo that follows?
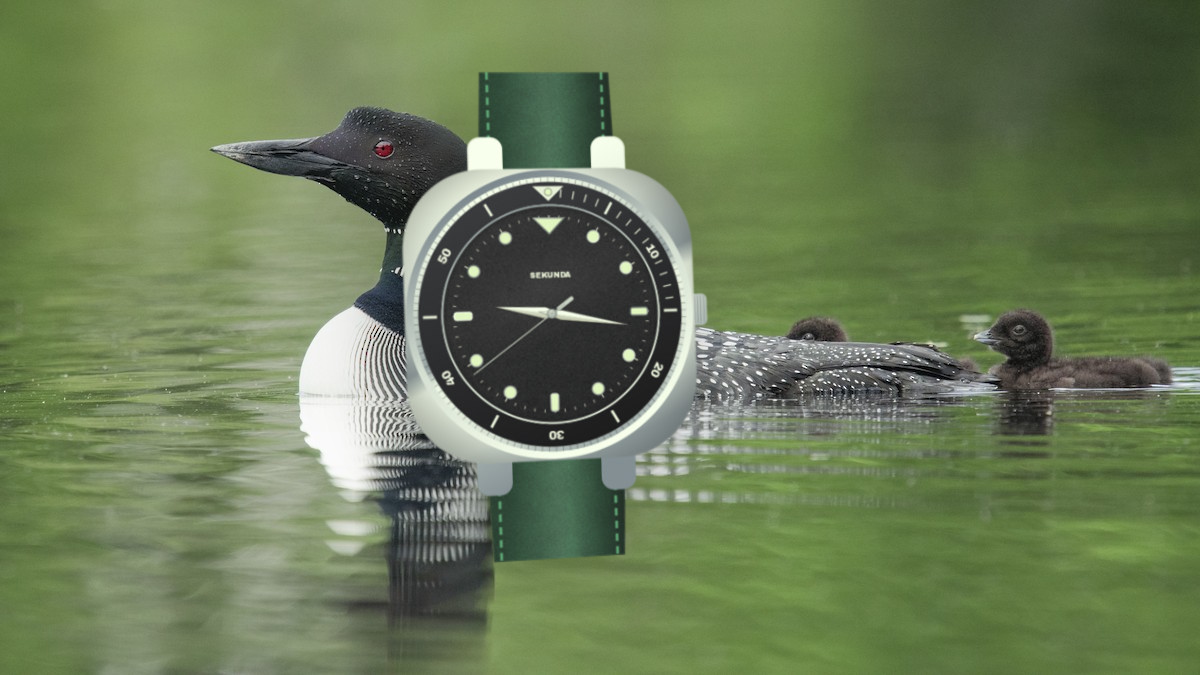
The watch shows 9:16:39
